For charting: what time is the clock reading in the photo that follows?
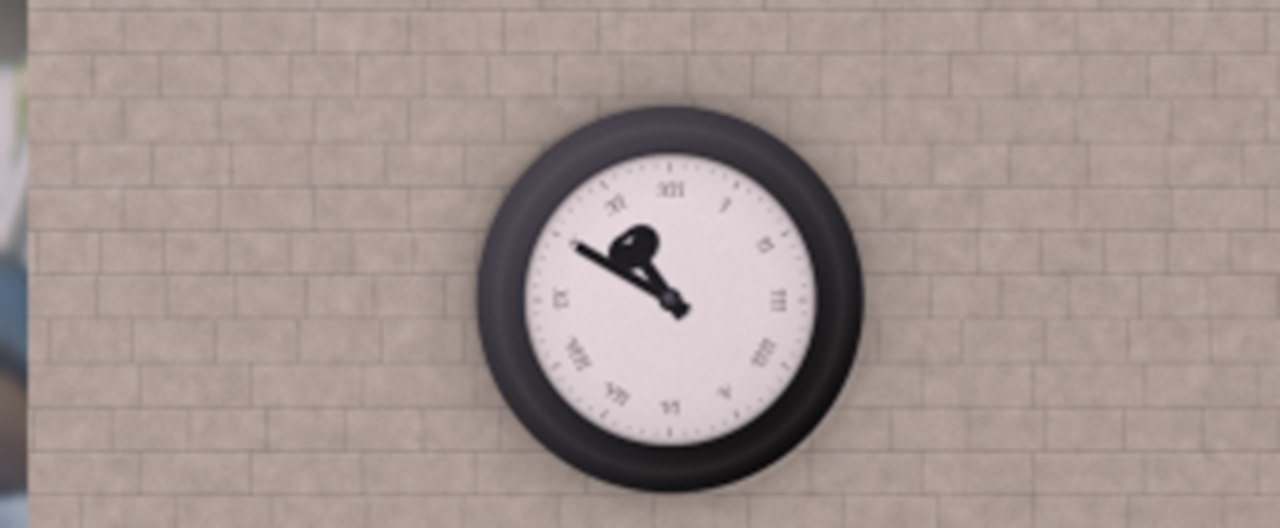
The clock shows 10:50
